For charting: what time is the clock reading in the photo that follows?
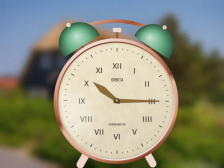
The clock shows 10:15
